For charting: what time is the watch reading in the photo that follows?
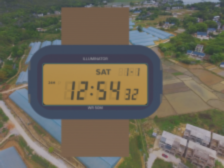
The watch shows 12:54:32
